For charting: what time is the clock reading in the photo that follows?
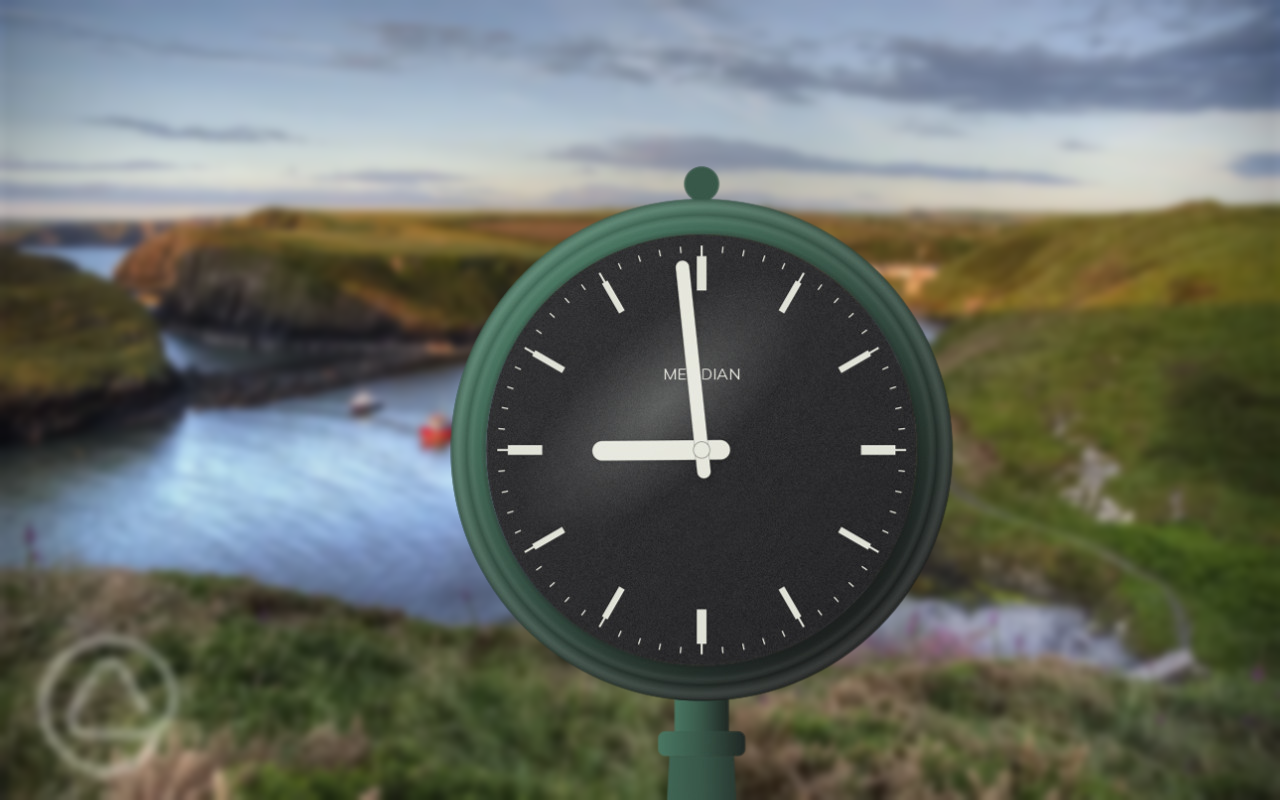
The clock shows 8:59
